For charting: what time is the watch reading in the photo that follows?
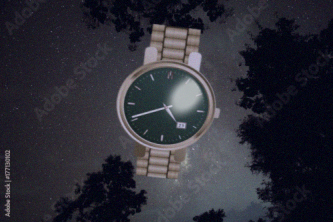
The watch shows 4:41
